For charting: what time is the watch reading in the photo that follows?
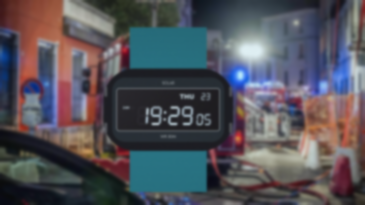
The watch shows 19:29
